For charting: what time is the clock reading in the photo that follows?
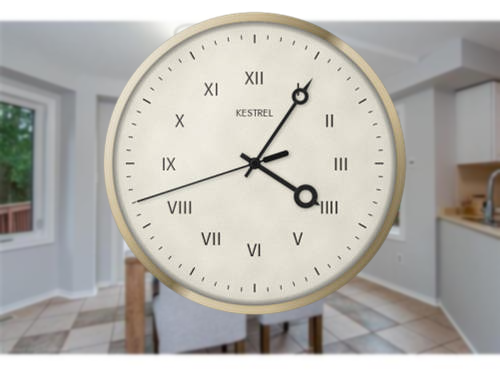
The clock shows 4:05:42
